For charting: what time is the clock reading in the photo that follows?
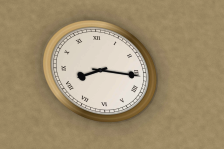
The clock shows 8:16
